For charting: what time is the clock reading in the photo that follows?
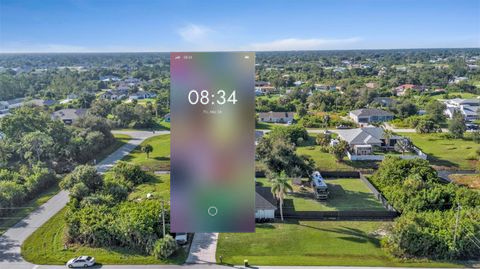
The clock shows 8:34
